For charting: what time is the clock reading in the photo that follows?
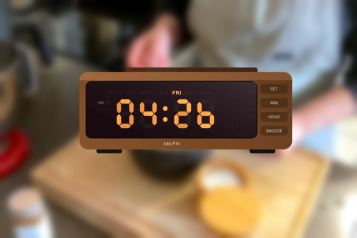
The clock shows 4:26
